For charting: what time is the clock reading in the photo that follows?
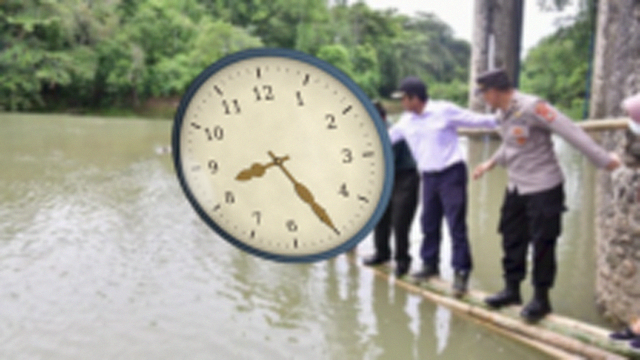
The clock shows 8:25
